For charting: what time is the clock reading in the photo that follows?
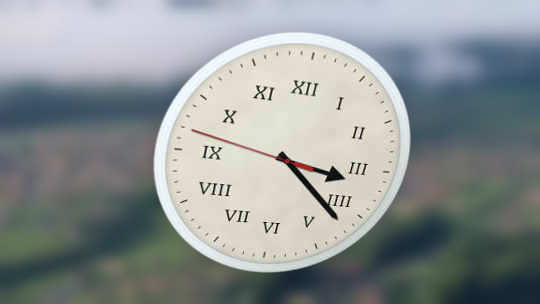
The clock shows 3:21:47
